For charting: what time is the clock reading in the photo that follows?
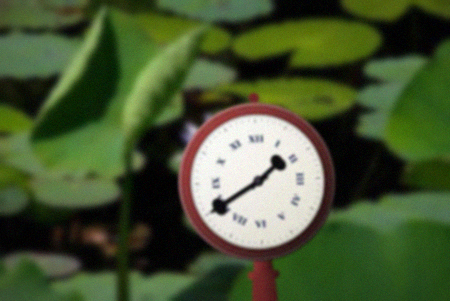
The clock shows 1:40
